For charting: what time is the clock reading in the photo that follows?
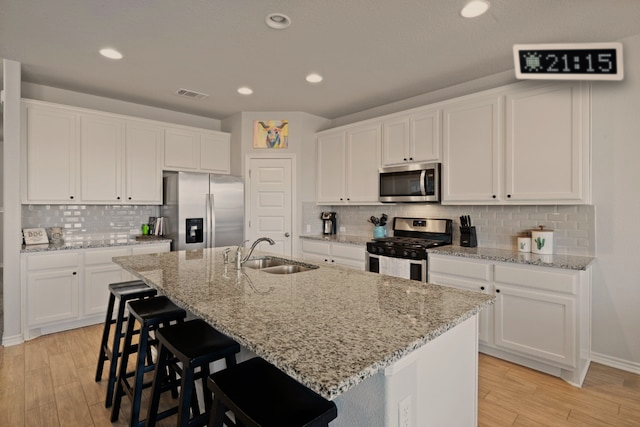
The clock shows 21:15
